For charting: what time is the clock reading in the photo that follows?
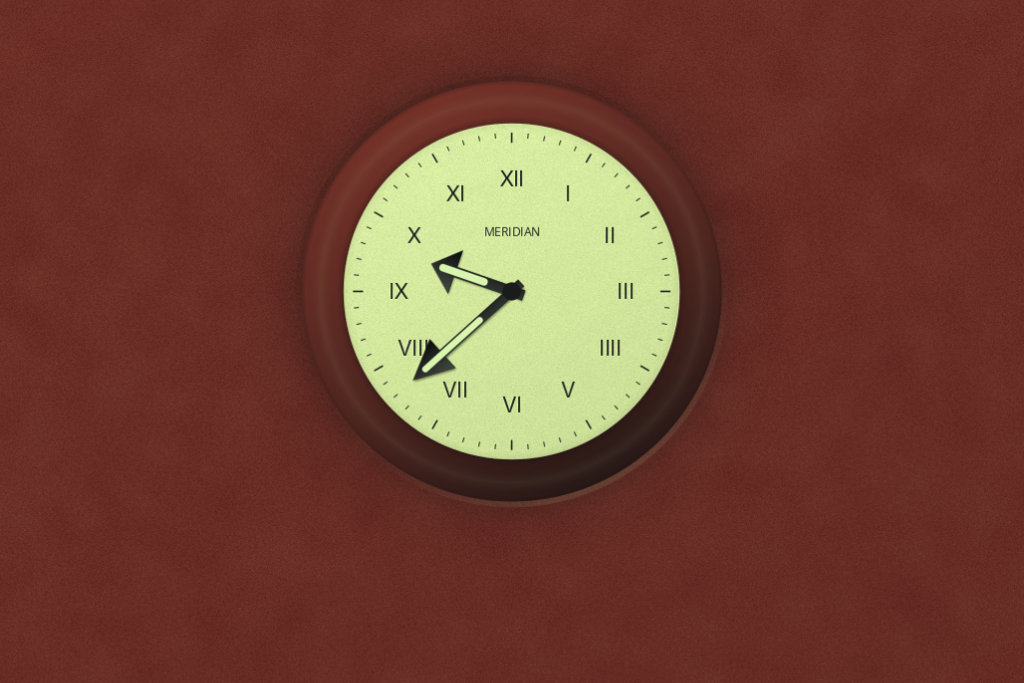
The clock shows 9:38
